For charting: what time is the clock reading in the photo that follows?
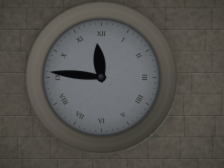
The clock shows 11:46
